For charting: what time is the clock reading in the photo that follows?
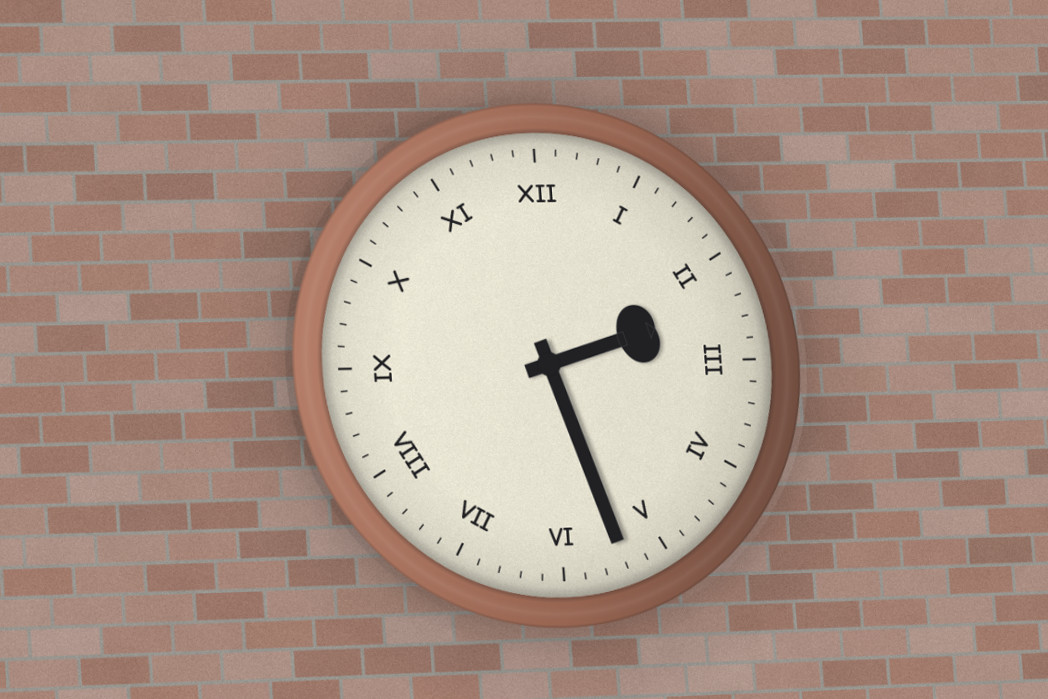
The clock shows 2:27
